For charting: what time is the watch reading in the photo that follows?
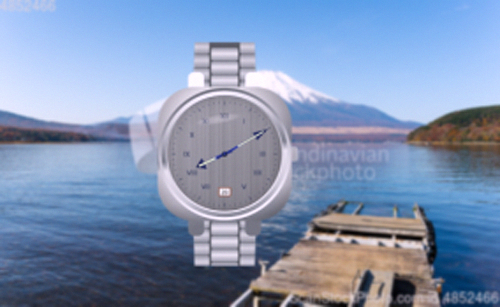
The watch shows 8:10
